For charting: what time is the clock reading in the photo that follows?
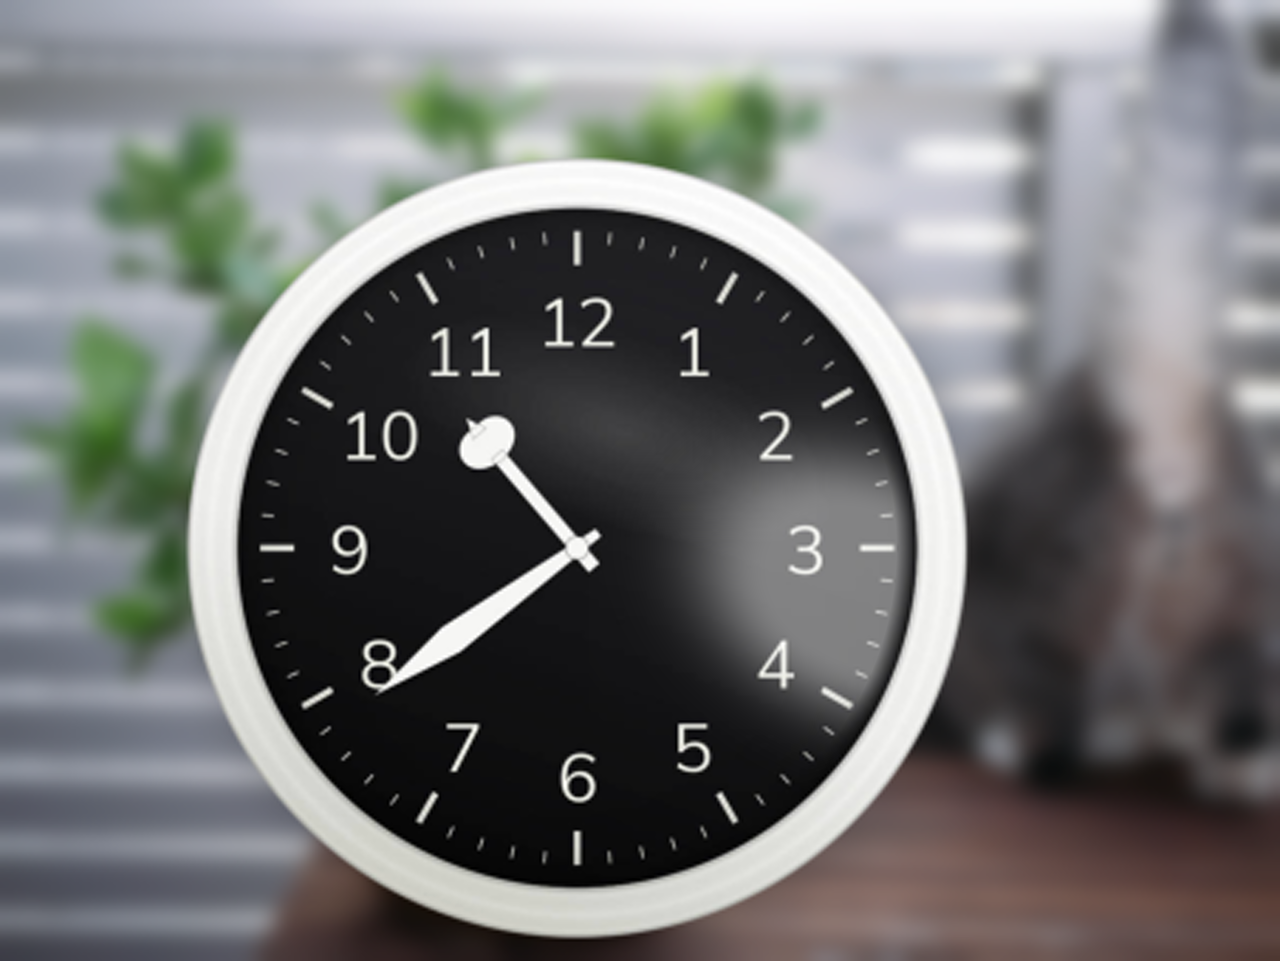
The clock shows 10:39
